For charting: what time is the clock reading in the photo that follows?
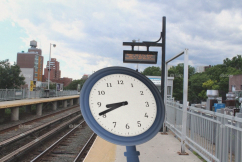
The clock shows 8:41
